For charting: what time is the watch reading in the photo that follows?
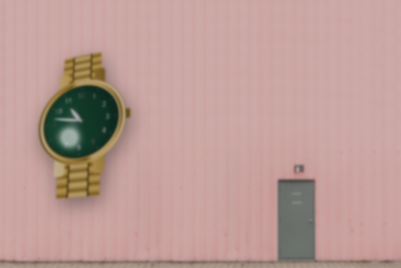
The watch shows 10:47
